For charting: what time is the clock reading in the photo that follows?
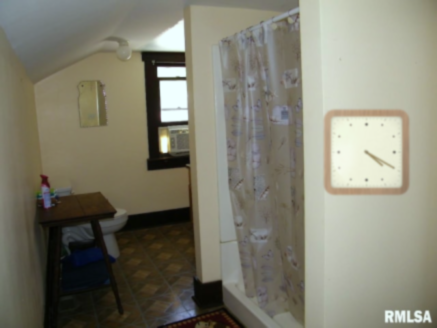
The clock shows 4:20
